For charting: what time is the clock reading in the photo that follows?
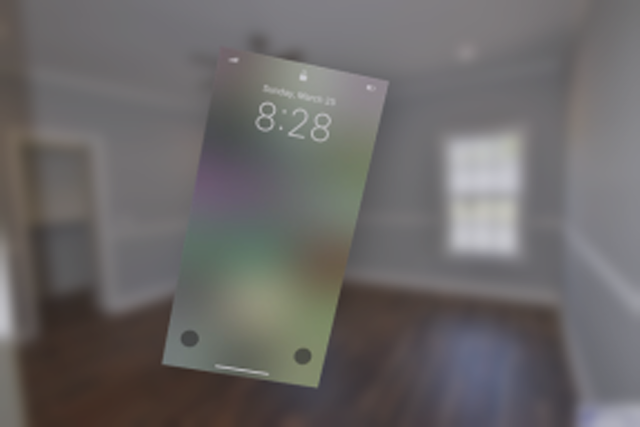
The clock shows 8:28
